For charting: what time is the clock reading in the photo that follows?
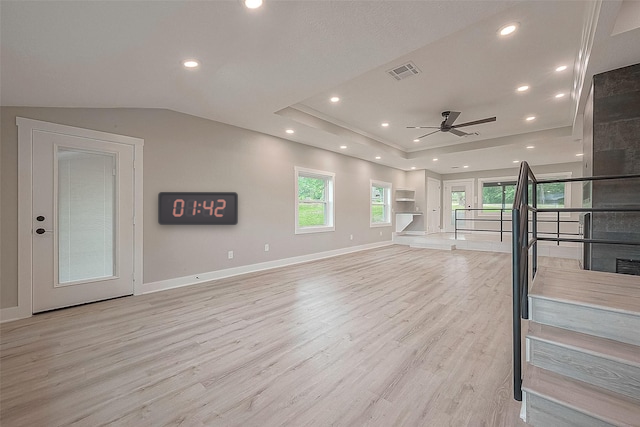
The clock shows 1:42
